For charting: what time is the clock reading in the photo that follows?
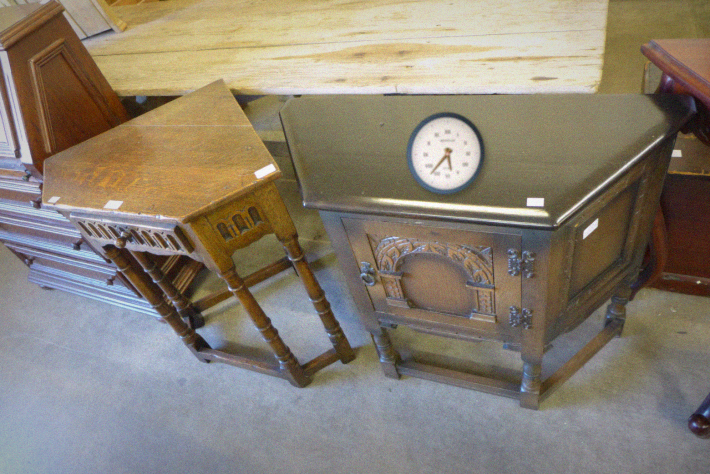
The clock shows 5:37
